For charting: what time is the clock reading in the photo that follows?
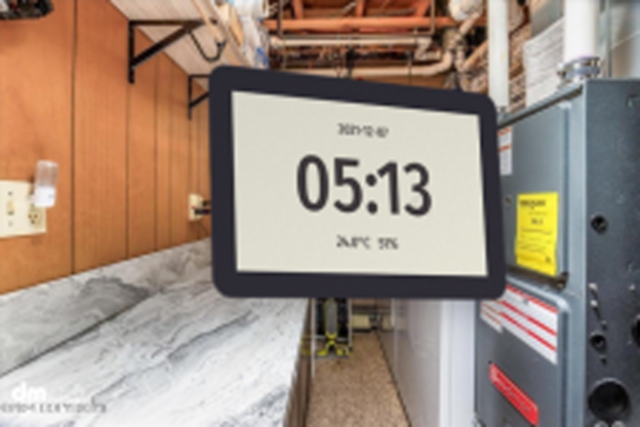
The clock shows 5:13
